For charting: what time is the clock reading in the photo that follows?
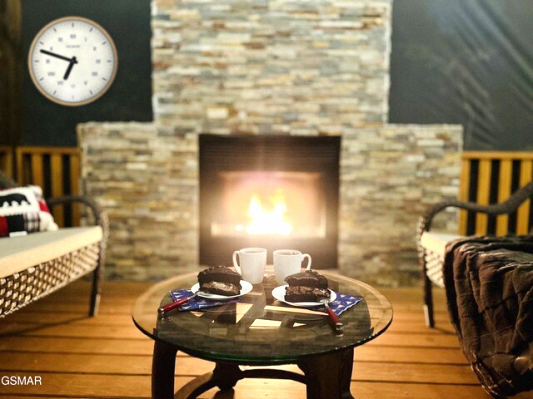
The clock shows 6:48
